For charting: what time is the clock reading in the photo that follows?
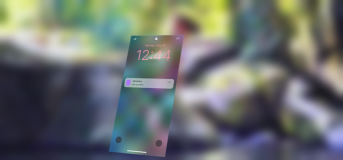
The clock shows 12:44
